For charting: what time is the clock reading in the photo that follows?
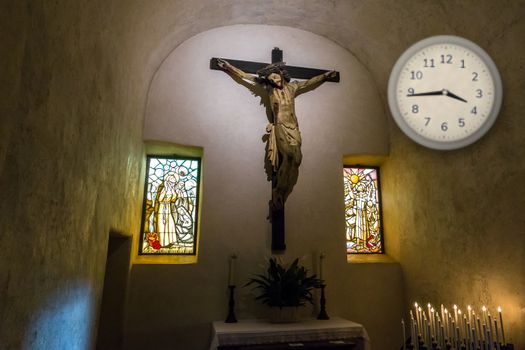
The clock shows 3:44
